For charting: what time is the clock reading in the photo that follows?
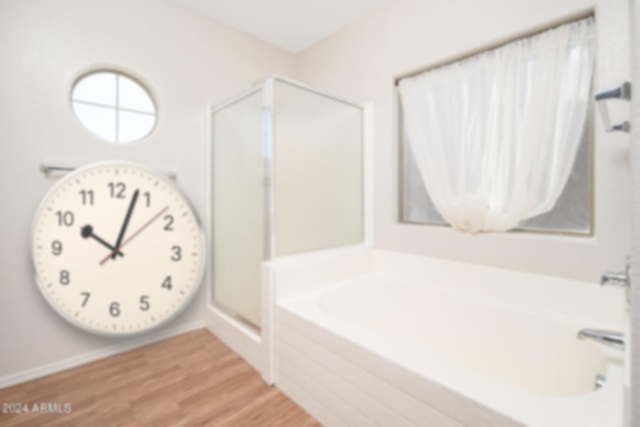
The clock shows 10:03:08
